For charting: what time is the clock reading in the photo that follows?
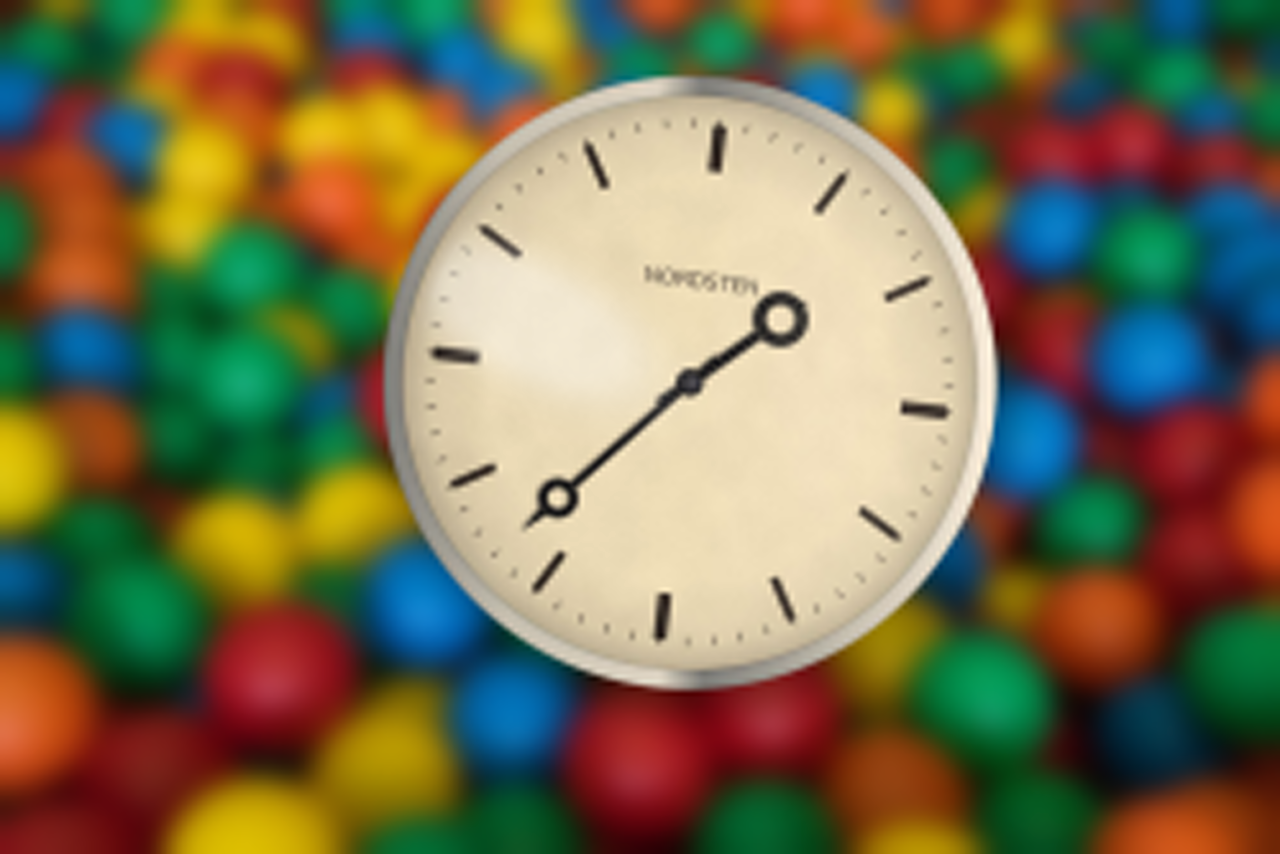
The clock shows 1:37
